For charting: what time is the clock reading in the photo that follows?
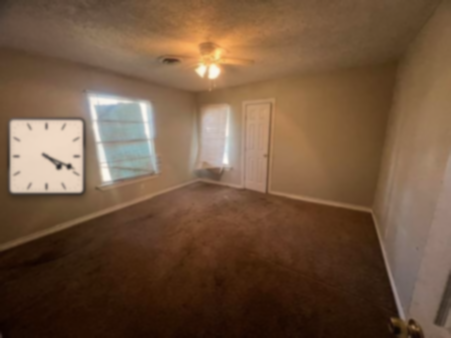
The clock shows 4:19
